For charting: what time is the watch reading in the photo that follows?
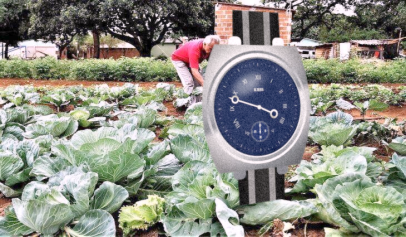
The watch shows 3:48
